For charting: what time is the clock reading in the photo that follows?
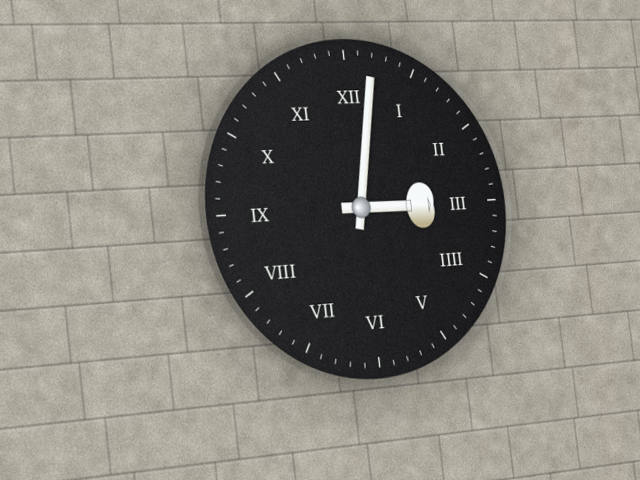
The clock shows 3:02
